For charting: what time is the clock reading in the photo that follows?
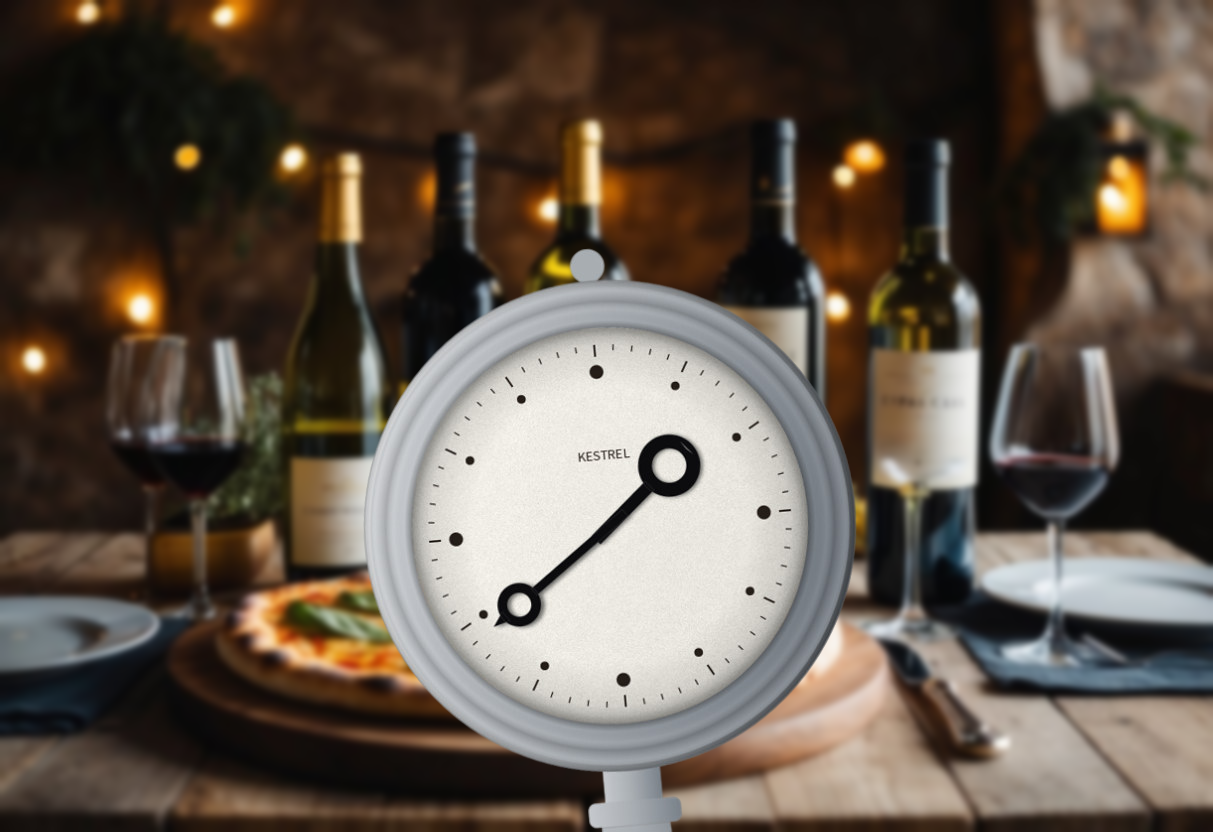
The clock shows 1:39
